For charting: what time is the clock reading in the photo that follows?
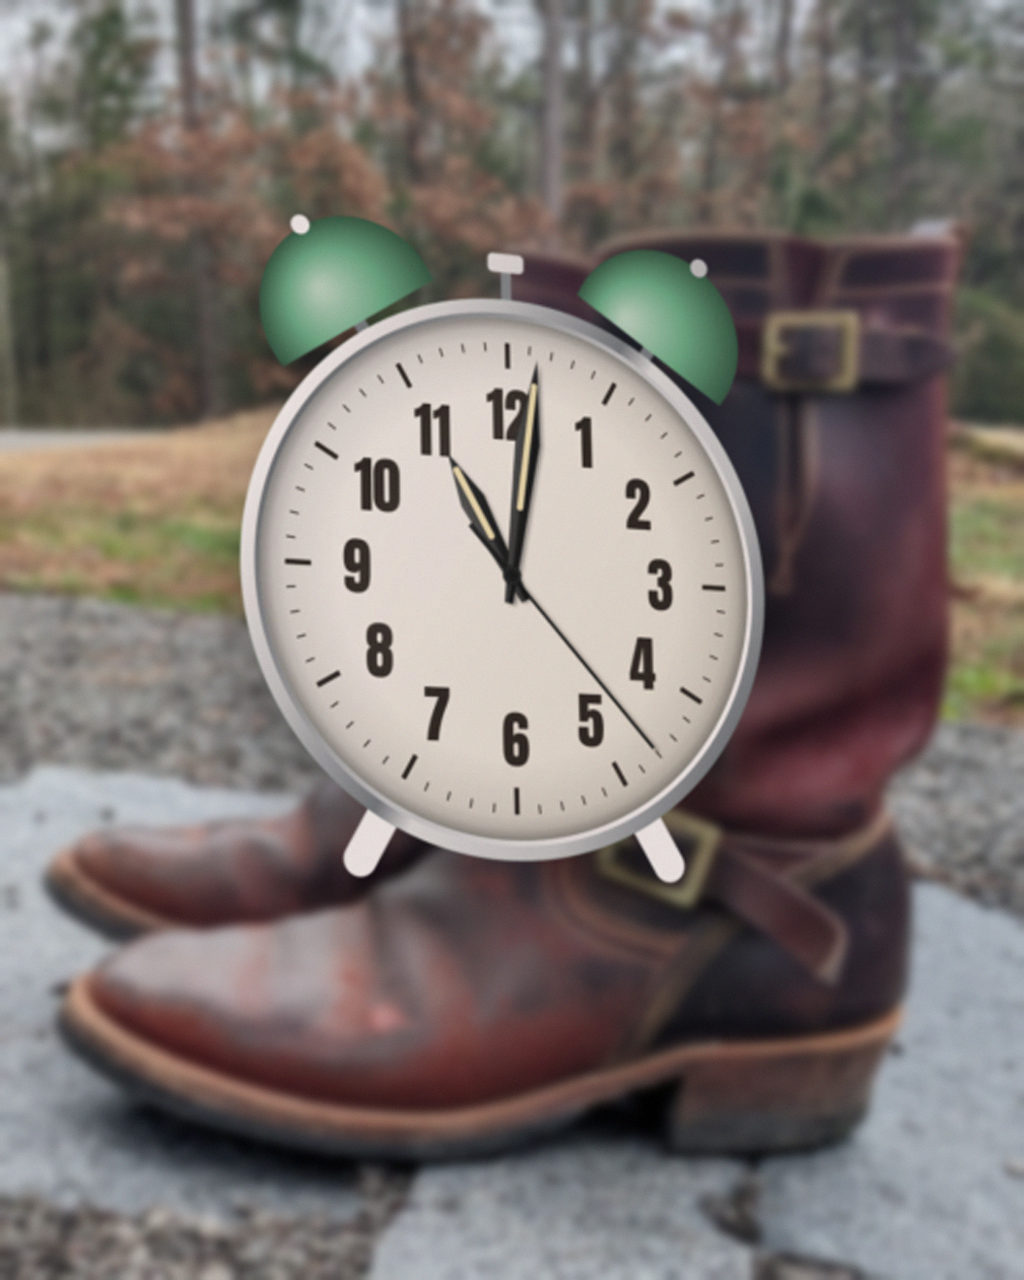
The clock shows 11:01:23
